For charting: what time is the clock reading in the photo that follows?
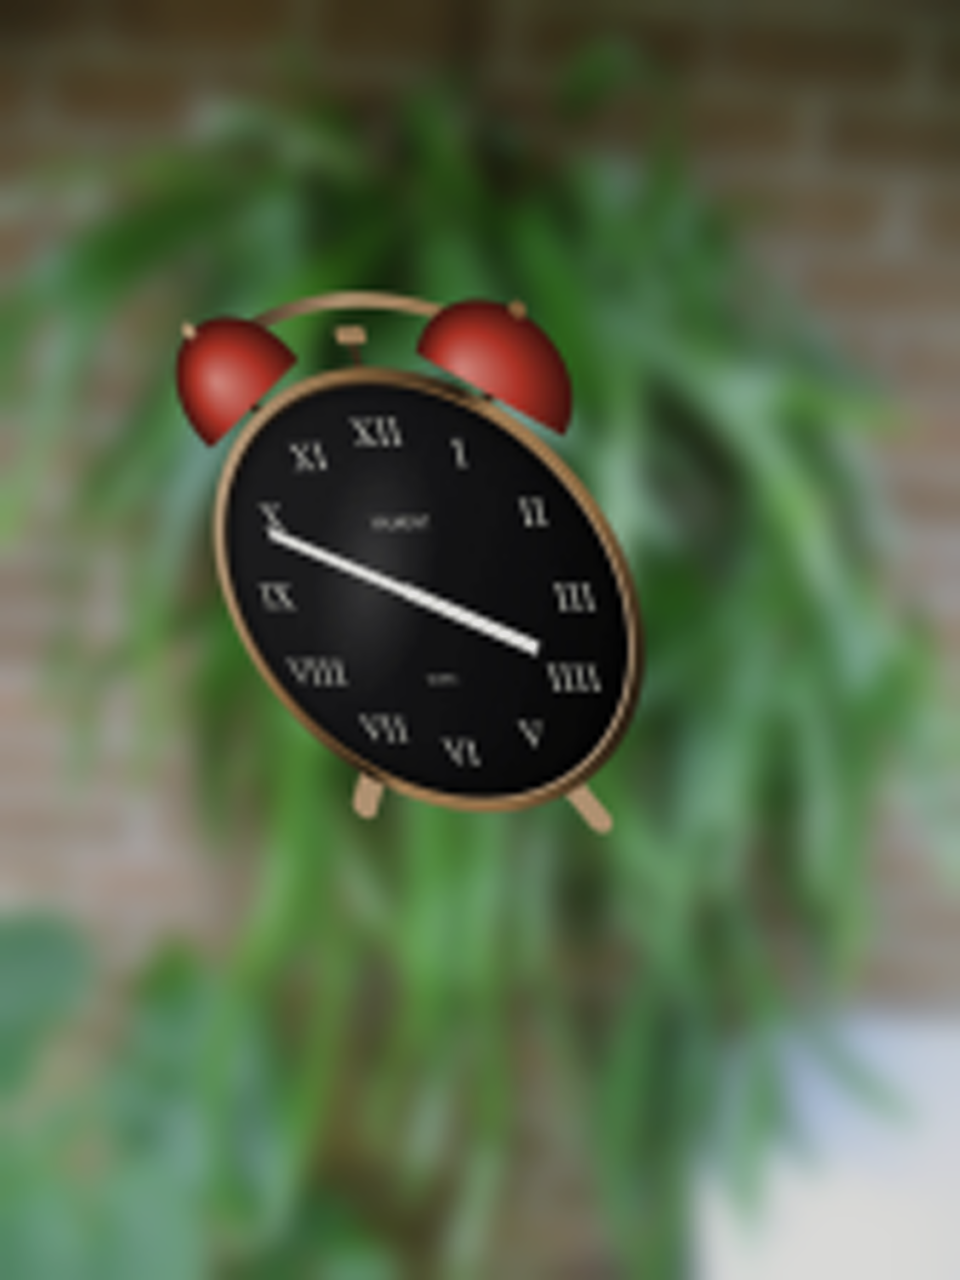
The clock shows 3:49
